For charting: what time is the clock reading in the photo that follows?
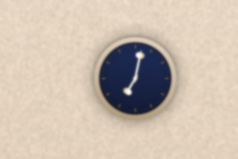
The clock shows 7:02
